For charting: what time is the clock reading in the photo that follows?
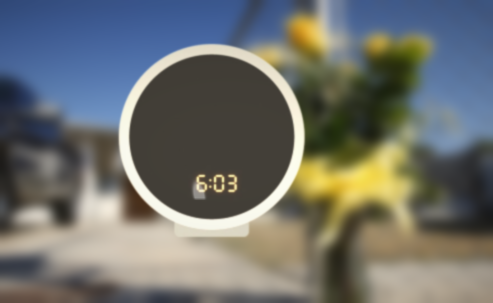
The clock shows 6:03
